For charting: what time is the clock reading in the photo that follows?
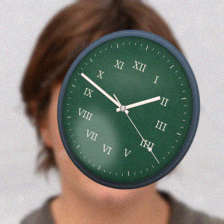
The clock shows 1:47:20
